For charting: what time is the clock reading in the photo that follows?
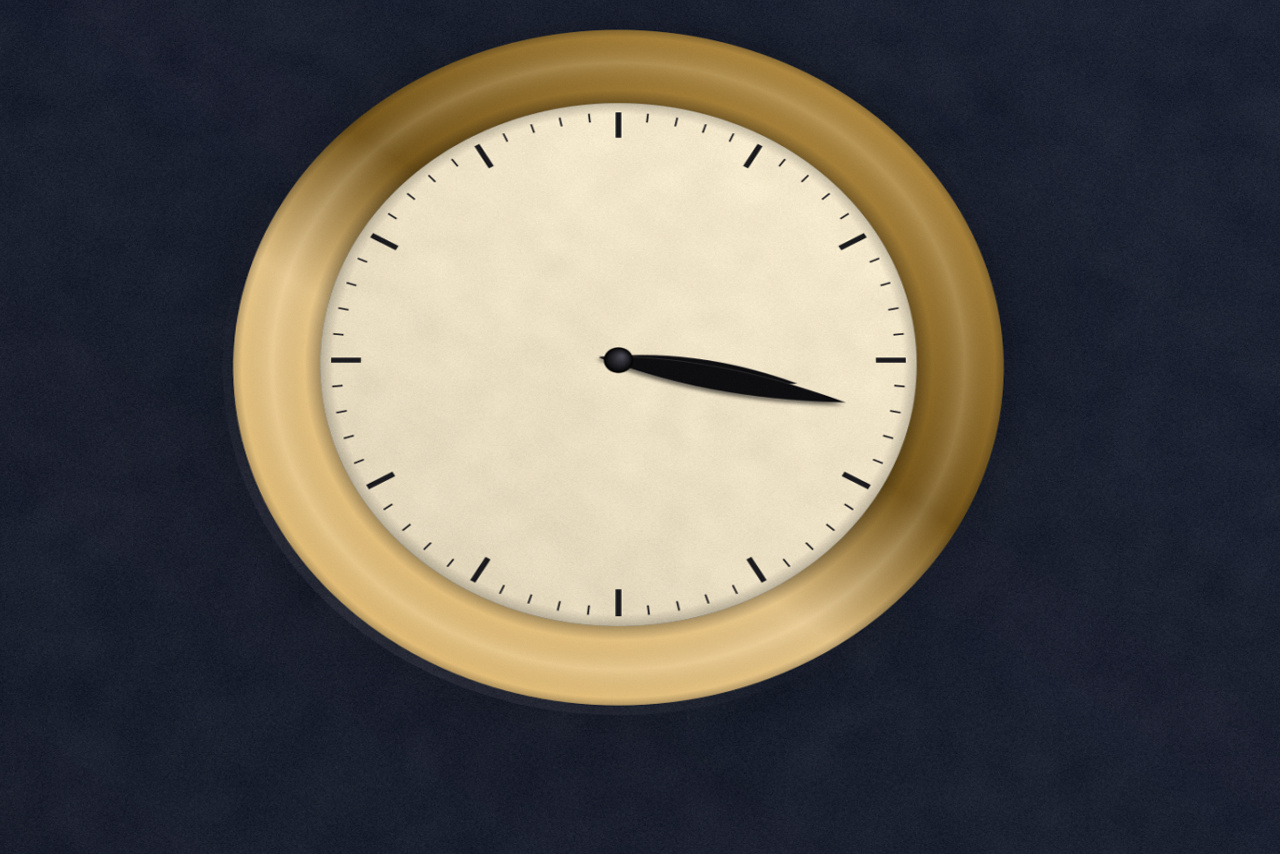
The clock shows 3:17
